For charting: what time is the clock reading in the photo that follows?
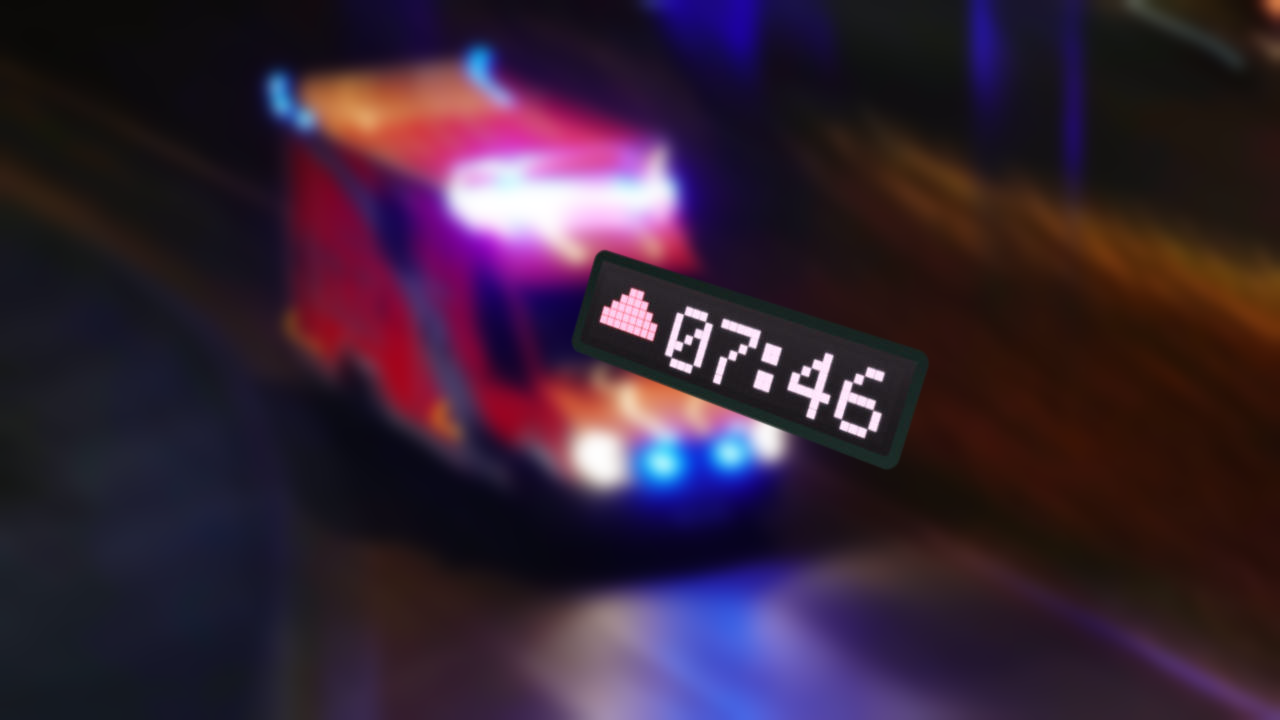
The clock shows 7:46
